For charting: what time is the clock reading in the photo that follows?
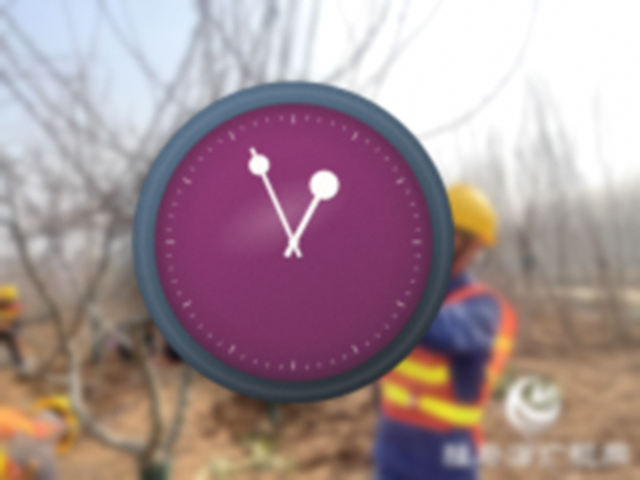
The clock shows 12:56
